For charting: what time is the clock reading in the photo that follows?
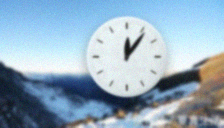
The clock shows 12:06
